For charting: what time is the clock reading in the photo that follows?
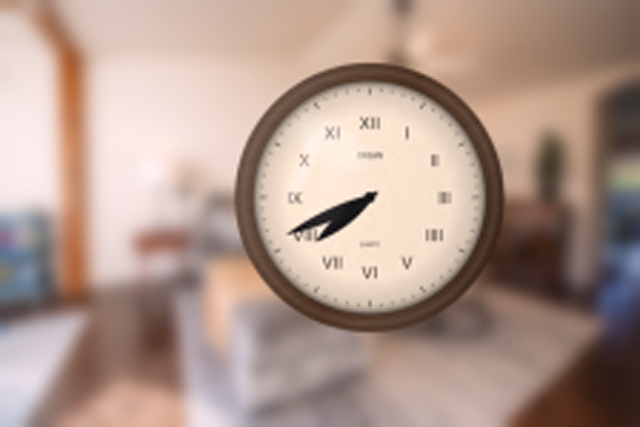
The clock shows 7:41
